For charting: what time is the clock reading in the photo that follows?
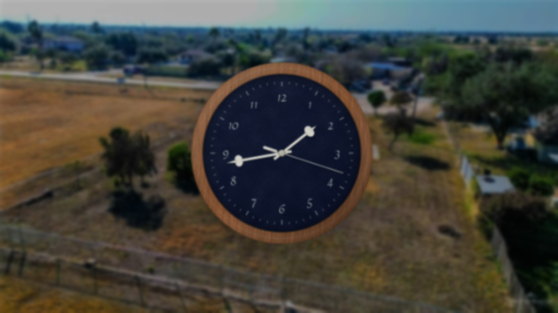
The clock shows 1:43:18
